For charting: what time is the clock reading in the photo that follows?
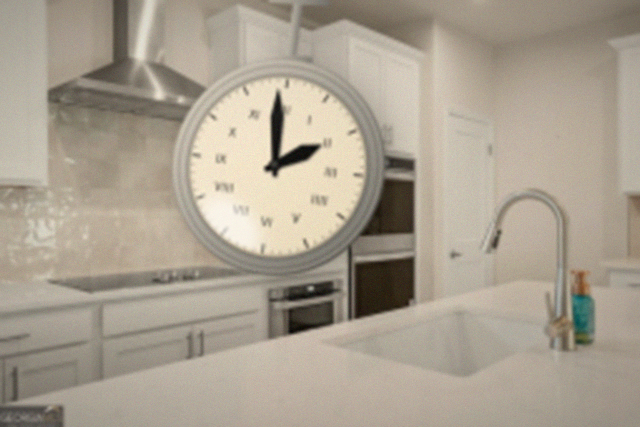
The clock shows 1:59
